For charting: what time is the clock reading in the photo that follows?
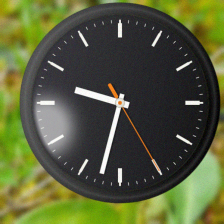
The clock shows 9:32:25
